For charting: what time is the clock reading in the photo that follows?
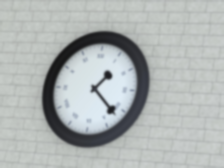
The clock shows 1:22
